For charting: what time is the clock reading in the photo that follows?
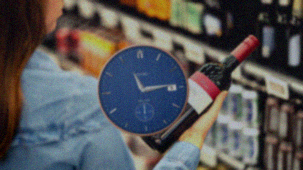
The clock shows 11:14
